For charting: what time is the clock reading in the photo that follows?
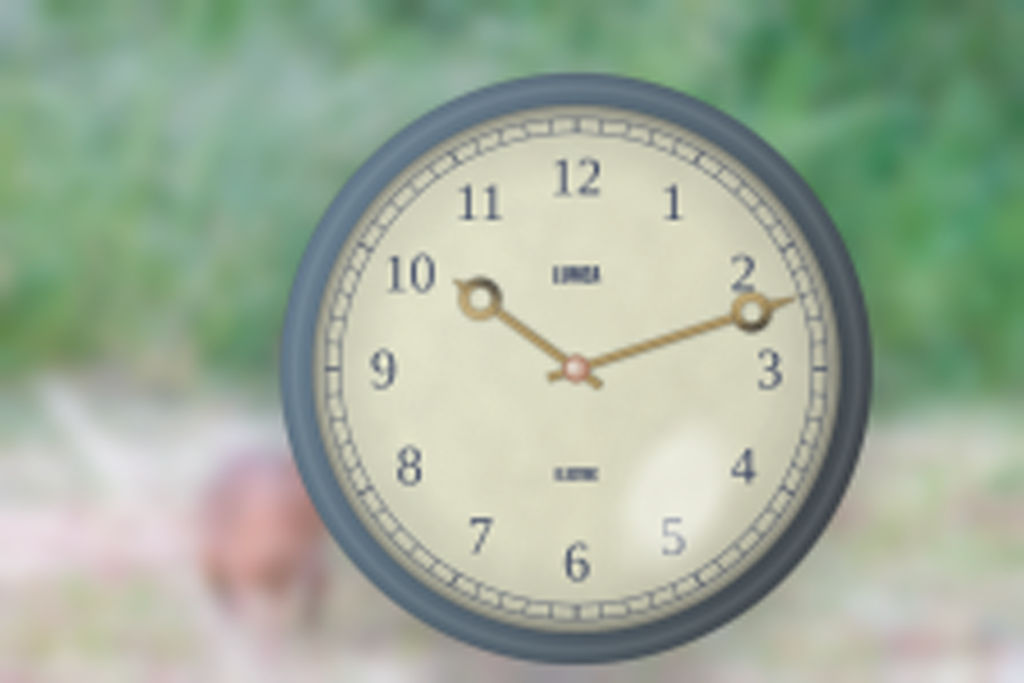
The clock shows 10:12
